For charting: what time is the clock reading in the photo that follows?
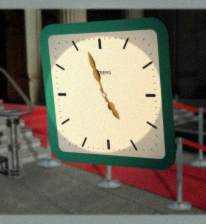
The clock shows 4:57
